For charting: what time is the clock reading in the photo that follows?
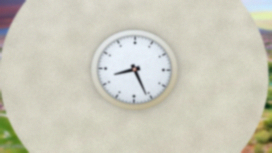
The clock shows 8:26
